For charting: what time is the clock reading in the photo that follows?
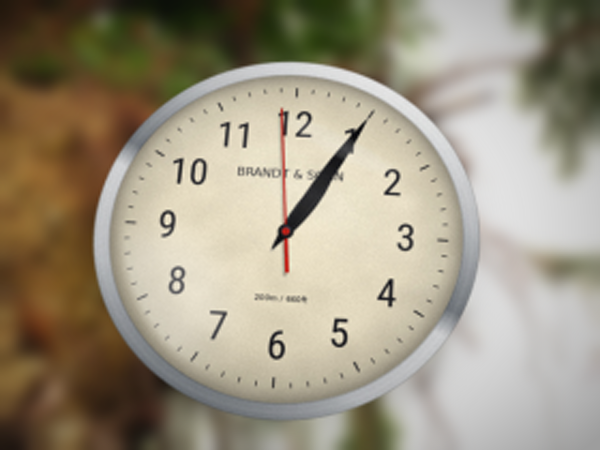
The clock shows 1:04:59
